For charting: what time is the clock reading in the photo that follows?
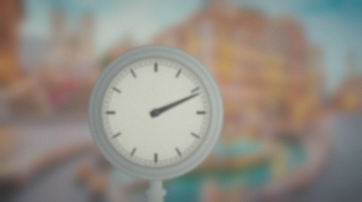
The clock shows 2:11
